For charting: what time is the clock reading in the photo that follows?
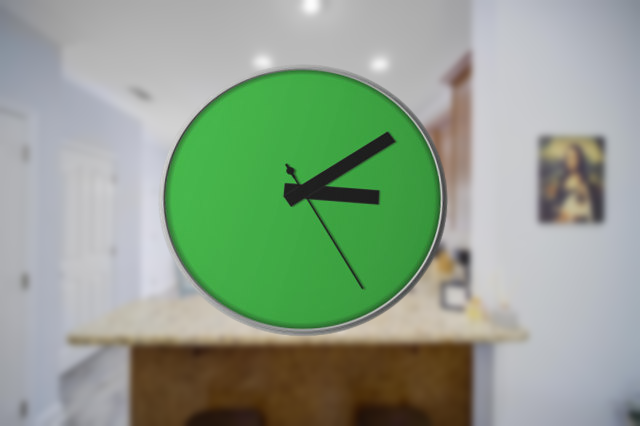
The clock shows 3:09:25
